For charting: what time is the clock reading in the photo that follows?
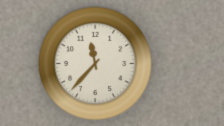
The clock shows 11:37
